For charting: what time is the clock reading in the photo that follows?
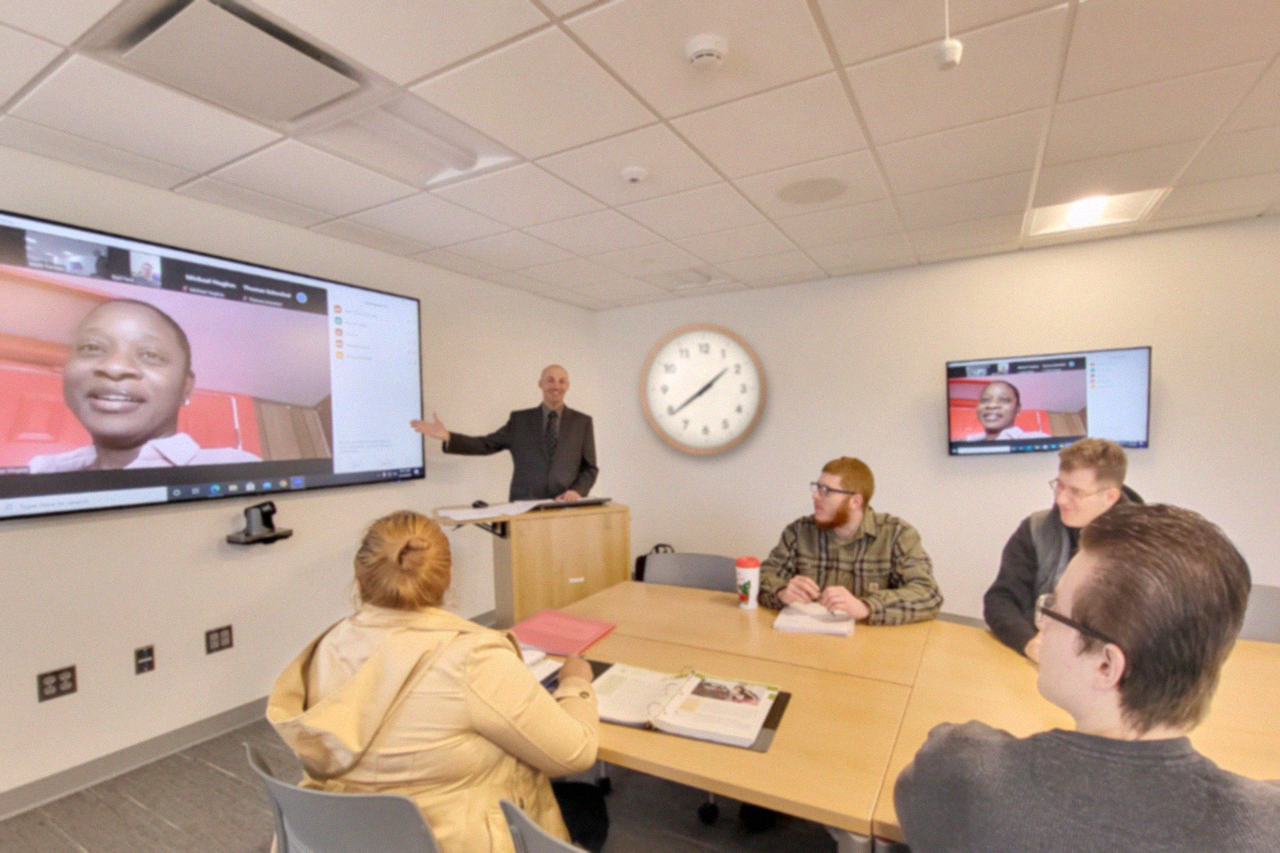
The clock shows 1:39
